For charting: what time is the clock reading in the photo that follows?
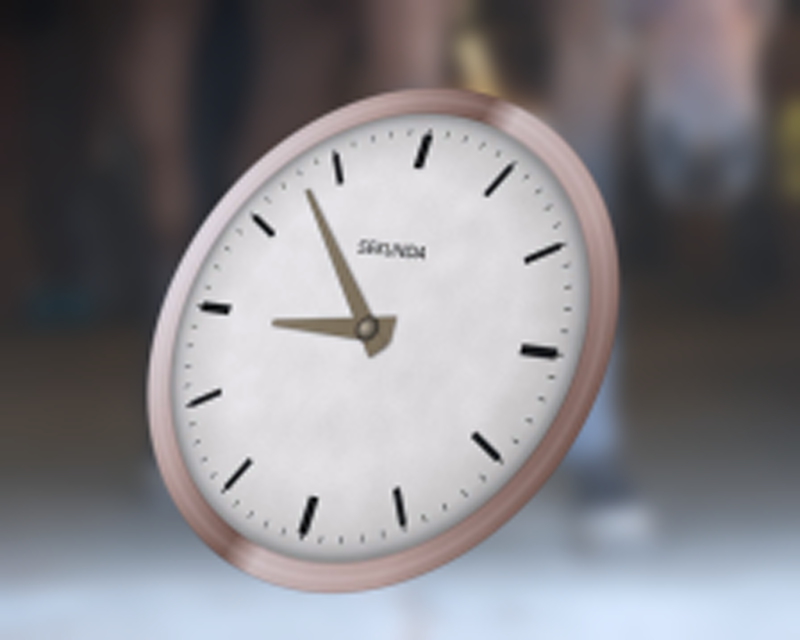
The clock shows 8:53
